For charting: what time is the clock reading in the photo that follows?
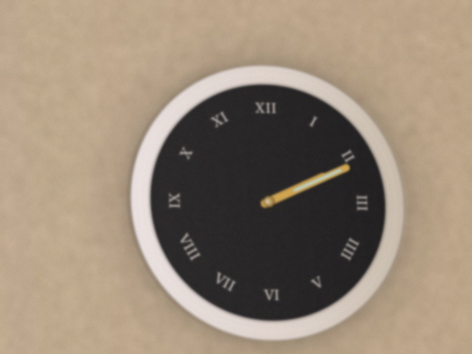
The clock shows 2:11
